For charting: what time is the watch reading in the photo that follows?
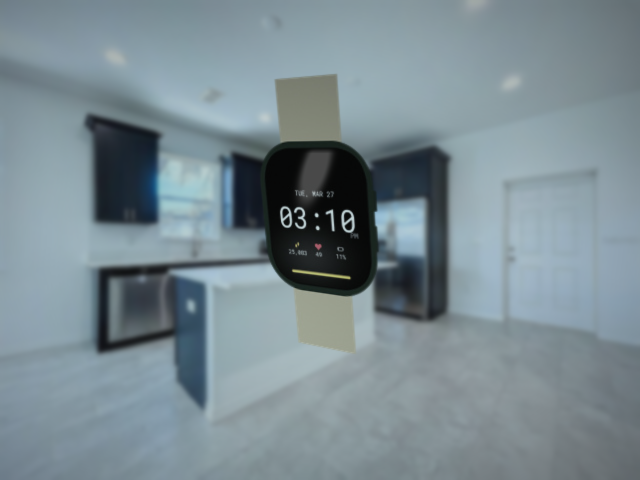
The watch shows 3:10
